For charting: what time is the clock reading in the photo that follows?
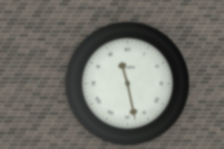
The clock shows 11:28
